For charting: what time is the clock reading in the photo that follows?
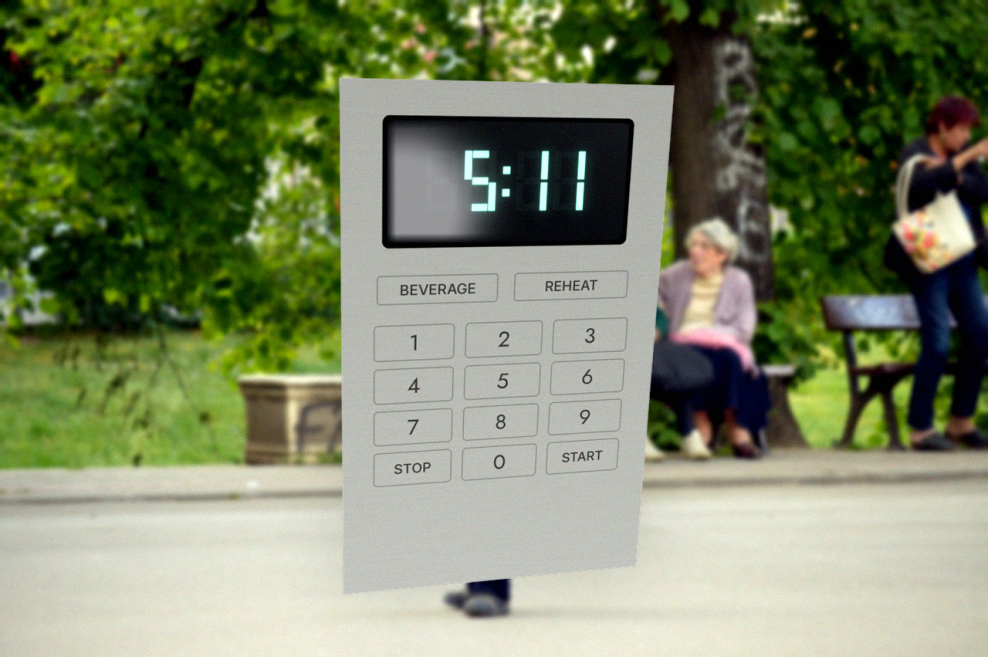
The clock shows 5:11
